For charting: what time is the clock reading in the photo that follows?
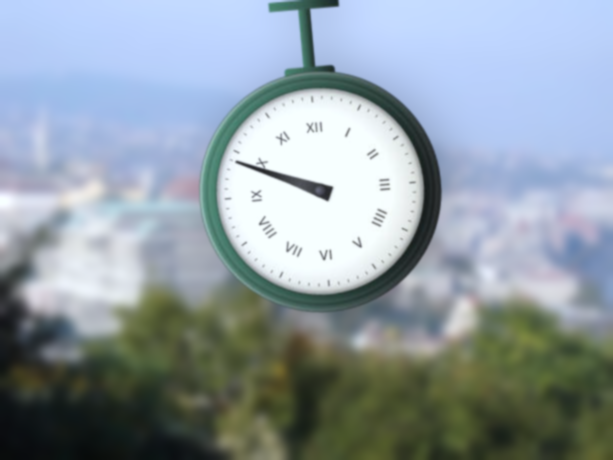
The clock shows 9:49
